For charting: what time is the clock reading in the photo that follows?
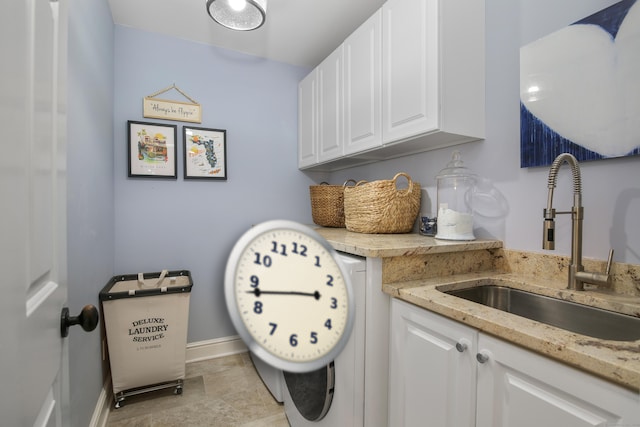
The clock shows 2:43
